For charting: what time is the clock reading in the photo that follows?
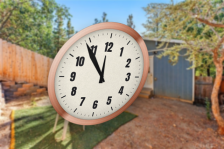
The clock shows 11:54
